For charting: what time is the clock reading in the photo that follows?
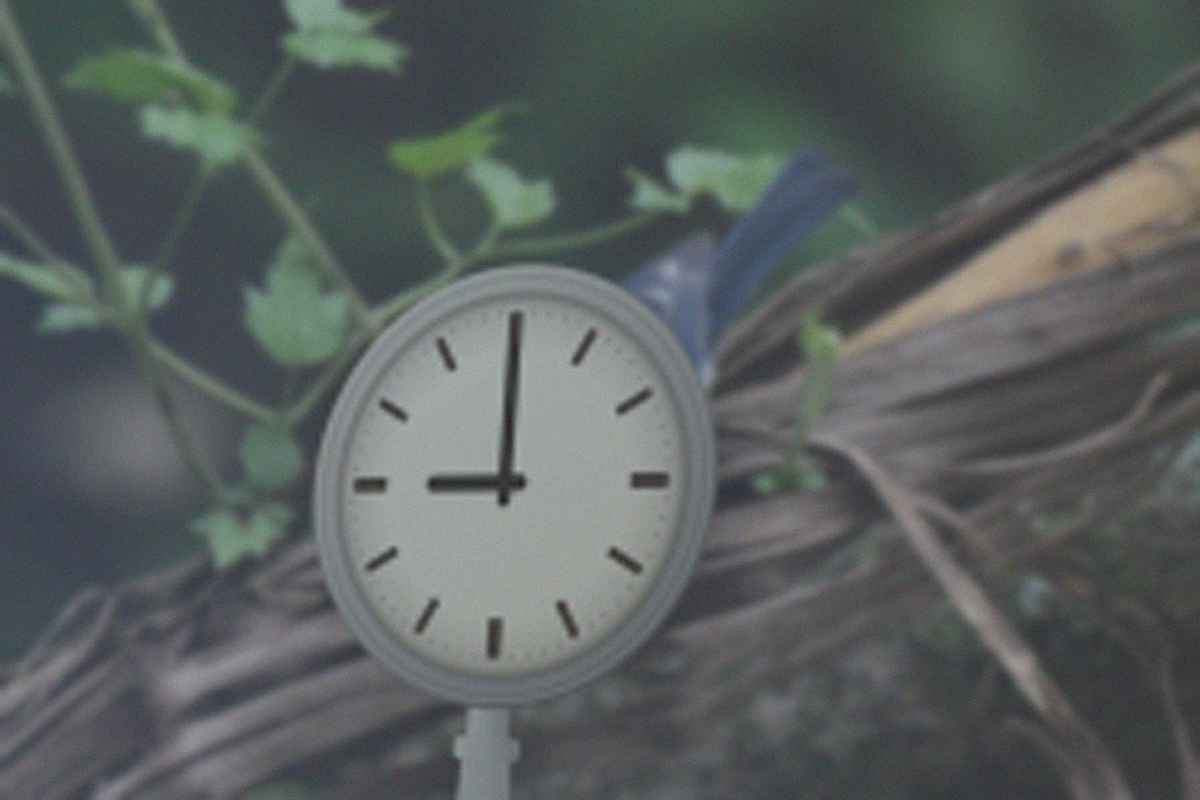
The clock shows 9:00
